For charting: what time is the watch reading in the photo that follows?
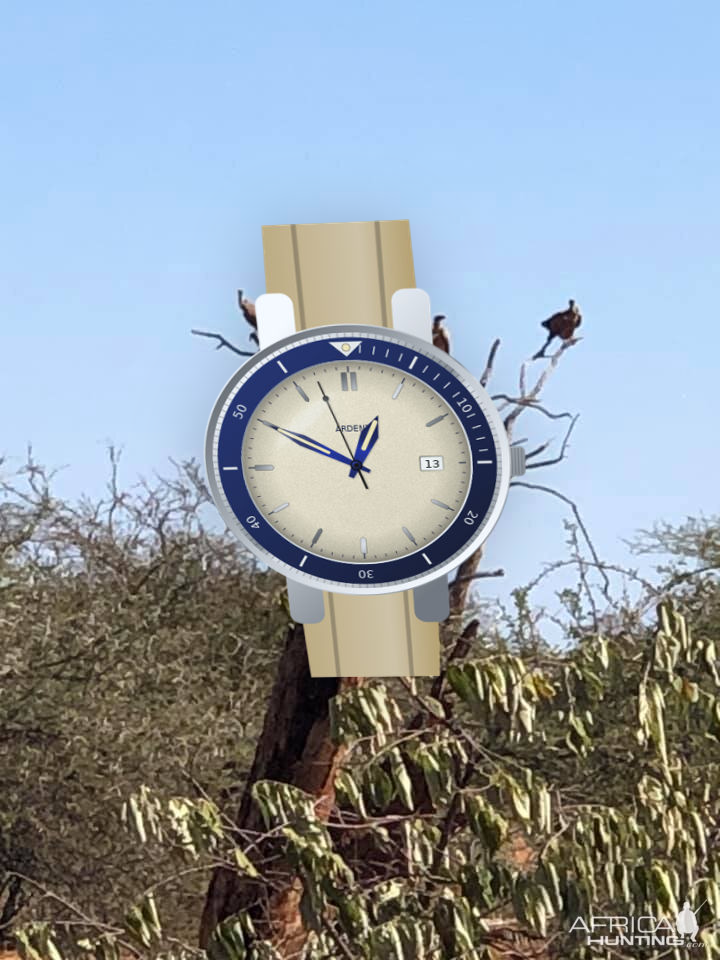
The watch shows 12:49:57
